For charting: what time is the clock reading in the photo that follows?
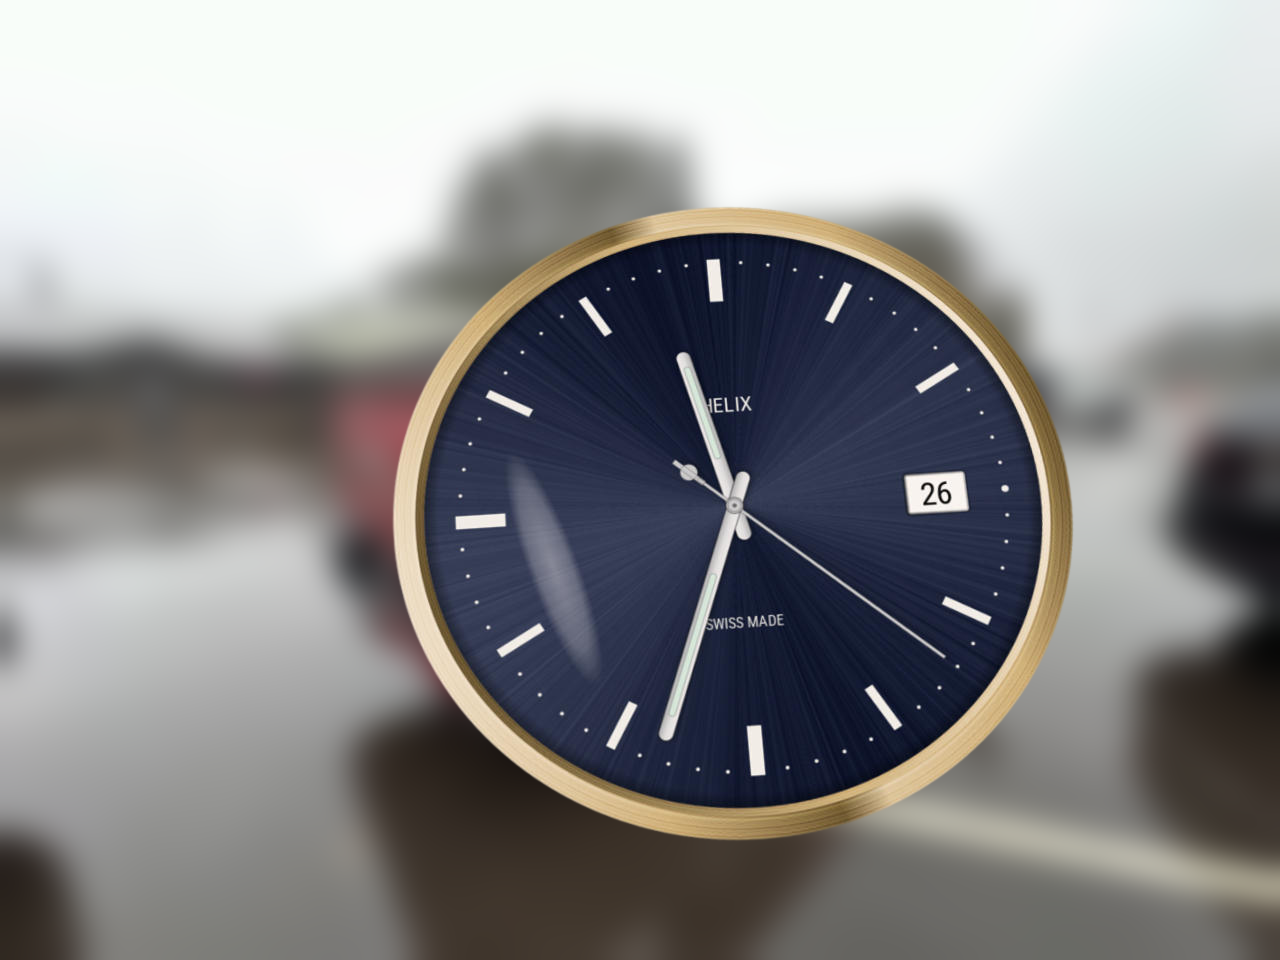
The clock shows 11:33:22
